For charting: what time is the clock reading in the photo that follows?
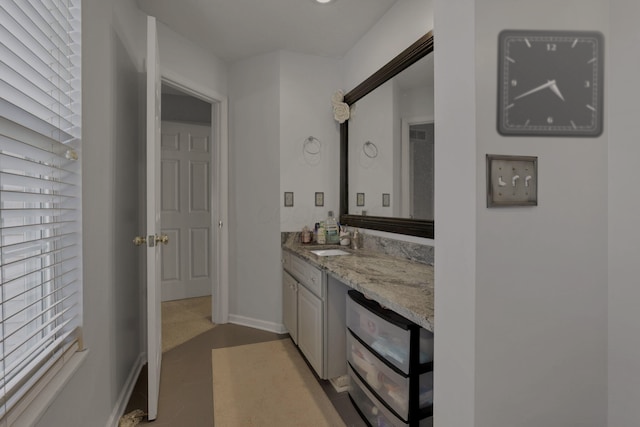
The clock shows 4:41
